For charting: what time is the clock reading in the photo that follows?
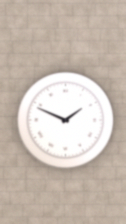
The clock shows 1:49
